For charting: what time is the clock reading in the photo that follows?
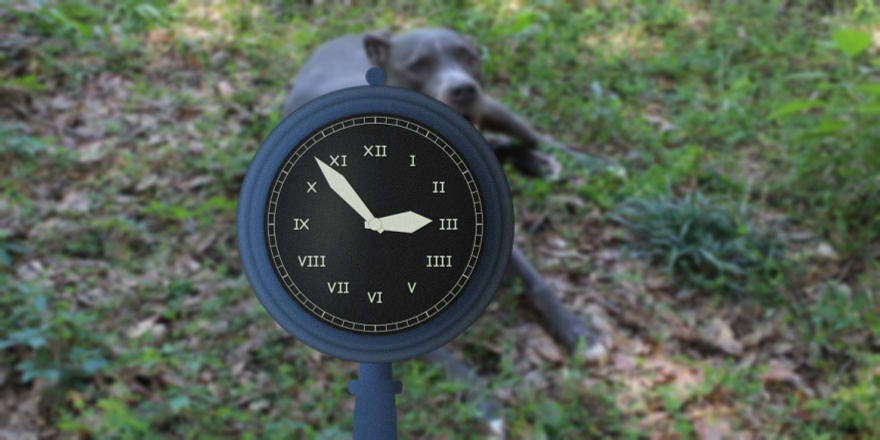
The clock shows 2:53
